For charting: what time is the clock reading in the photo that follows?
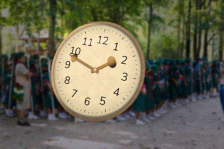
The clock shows 1:48
